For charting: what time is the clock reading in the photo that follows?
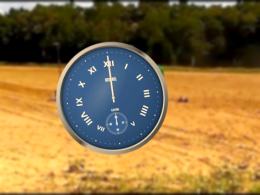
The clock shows 12:00
